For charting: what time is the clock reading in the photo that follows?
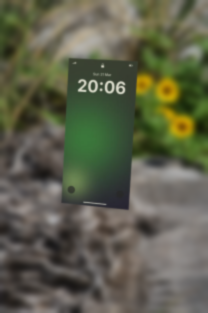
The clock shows 20:06
